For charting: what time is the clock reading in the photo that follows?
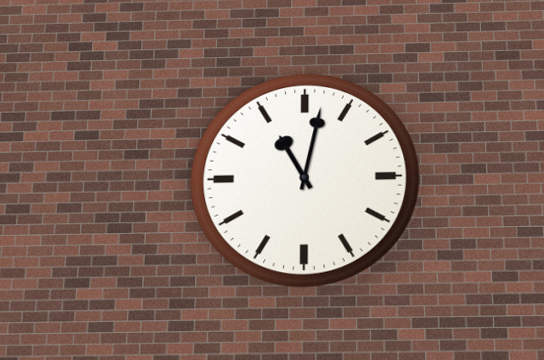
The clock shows 11:02
